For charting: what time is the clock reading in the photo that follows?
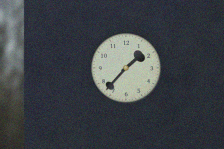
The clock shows 1:37
